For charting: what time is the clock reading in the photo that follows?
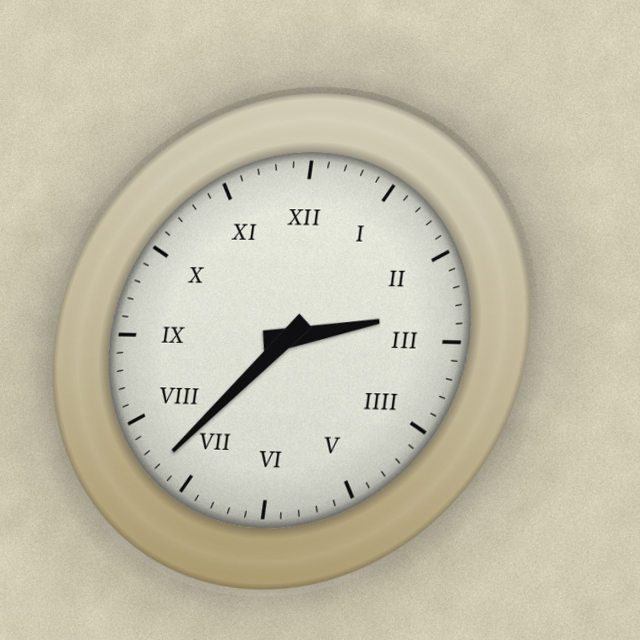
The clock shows 2:37
